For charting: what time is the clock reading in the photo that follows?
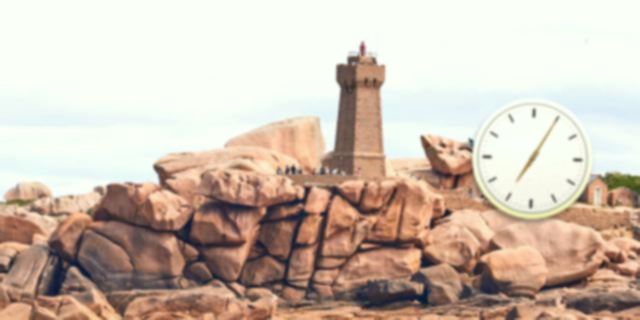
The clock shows 7:05
